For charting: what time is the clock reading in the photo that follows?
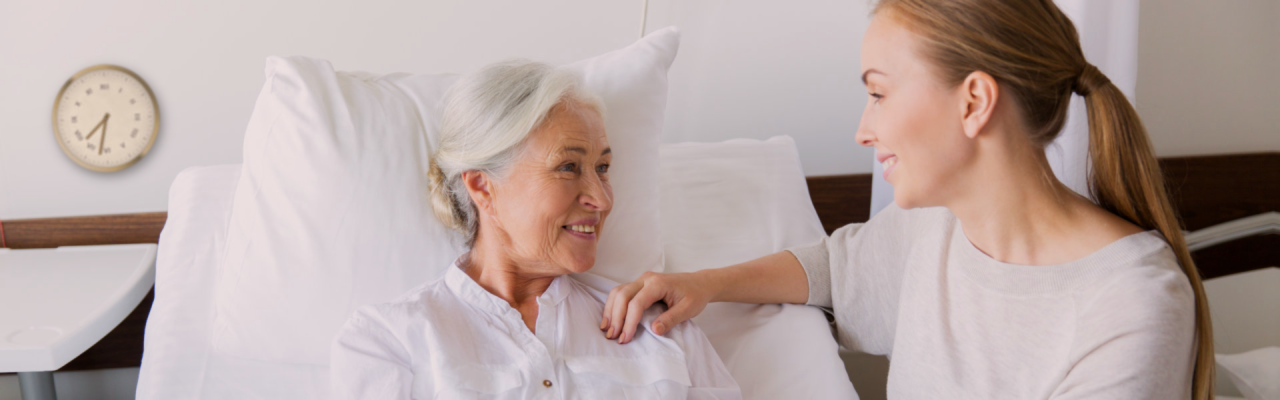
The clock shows 7:32
